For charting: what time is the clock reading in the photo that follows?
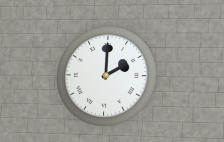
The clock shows 2:00
